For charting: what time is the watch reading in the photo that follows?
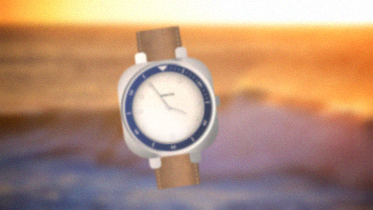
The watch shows 3:55
